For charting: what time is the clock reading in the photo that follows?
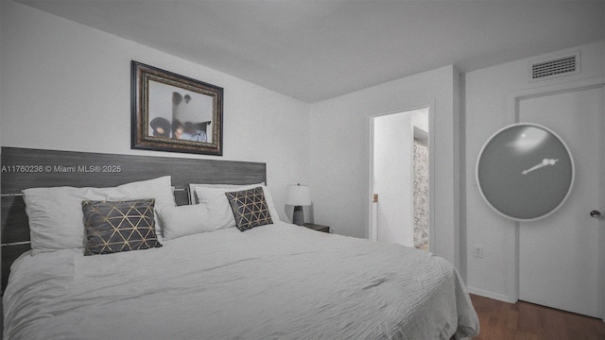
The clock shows 2:12
